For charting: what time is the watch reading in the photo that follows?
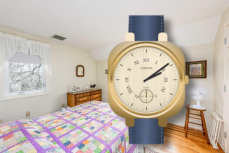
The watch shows 2:09
